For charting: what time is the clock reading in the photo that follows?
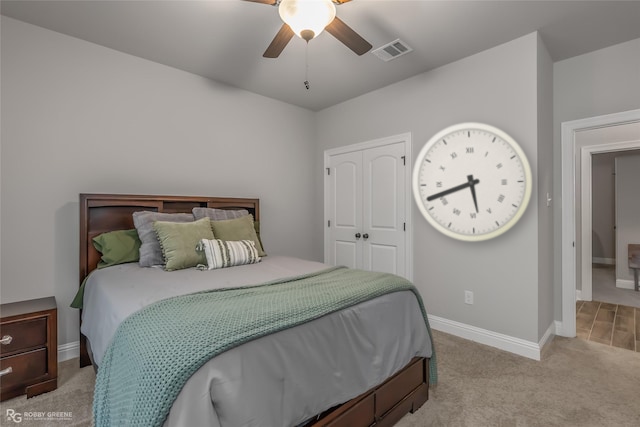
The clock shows 5:42
